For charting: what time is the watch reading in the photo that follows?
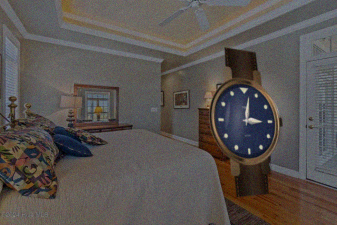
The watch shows 3:02
